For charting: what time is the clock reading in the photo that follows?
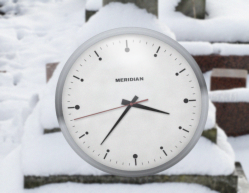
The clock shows 3:36:43
